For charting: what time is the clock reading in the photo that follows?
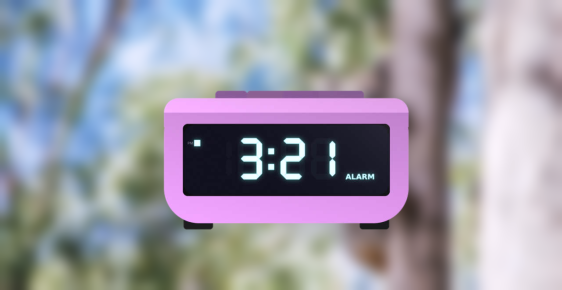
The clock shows 3:21
